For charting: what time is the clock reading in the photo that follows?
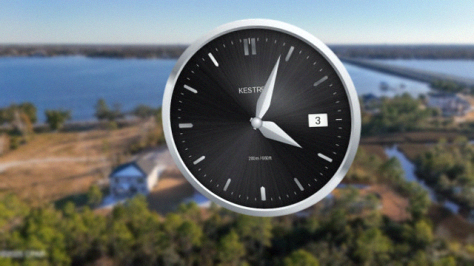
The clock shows 4:04
